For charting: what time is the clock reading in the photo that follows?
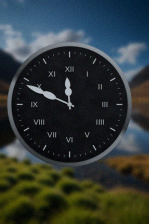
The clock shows 11:49
